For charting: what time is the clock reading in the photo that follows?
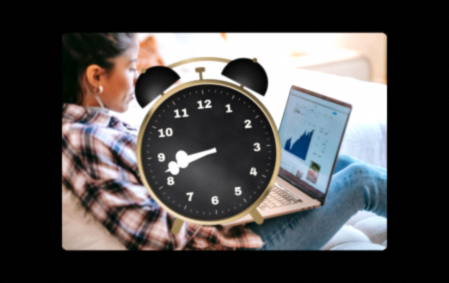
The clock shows 8:42
